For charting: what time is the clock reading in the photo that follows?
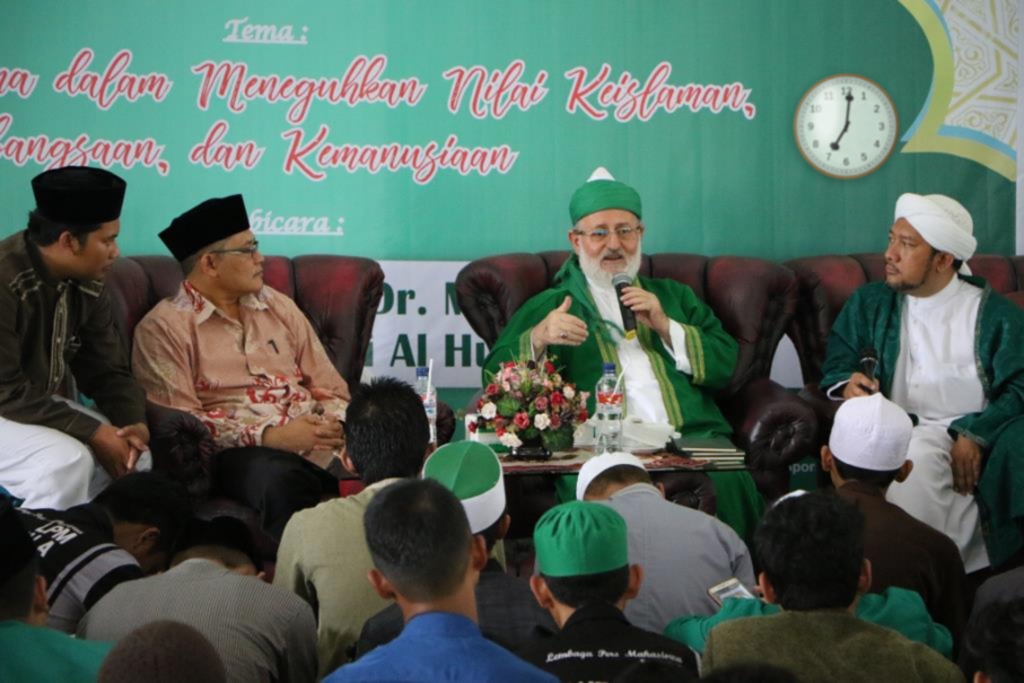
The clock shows 7:01
